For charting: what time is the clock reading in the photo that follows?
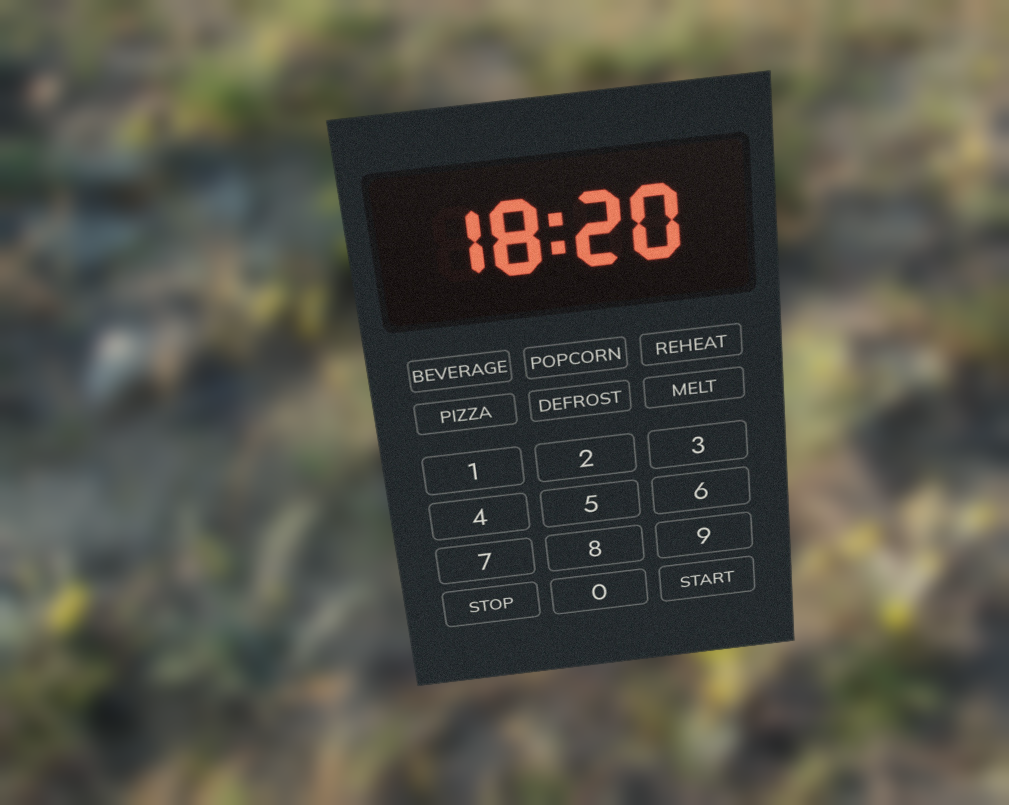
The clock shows 18:20
